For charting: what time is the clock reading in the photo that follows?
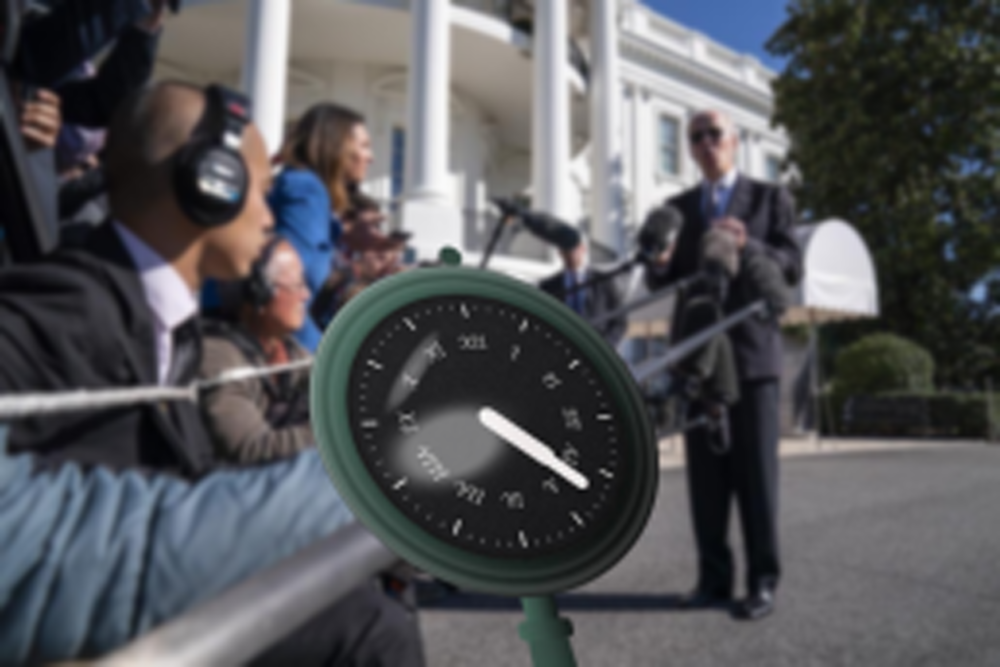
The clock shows 4:22
